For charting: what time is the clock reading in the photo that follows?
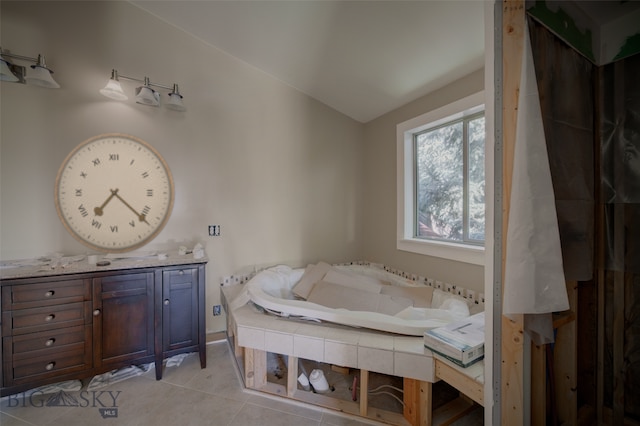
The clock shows 7:22
